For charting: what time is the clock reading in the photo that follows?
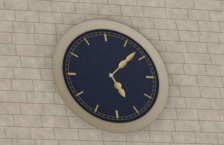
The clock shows 5:08
